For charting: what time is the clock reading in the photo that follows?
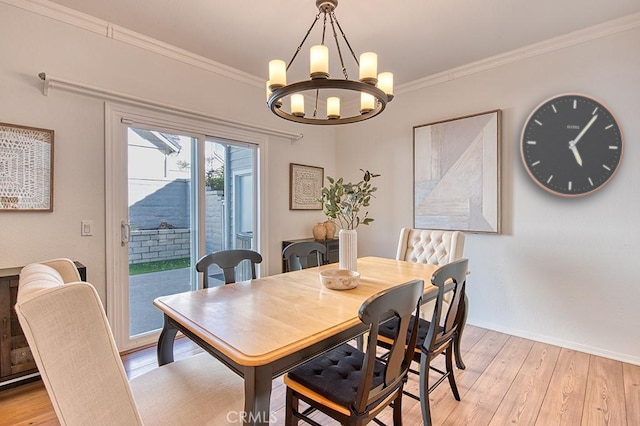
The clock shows 5:06
